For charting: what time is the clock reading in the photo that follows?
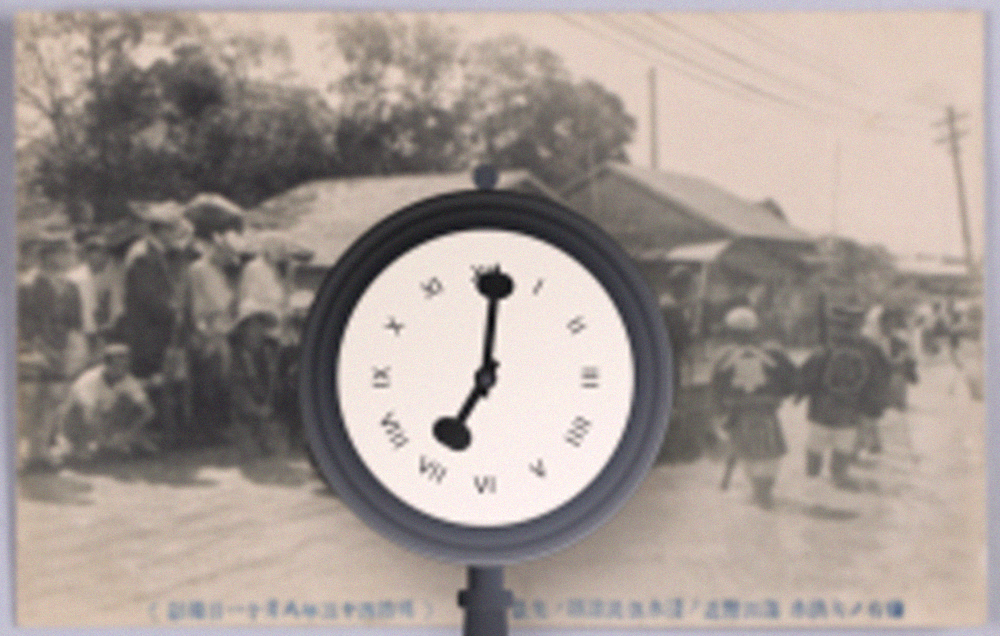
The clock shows 7:01
